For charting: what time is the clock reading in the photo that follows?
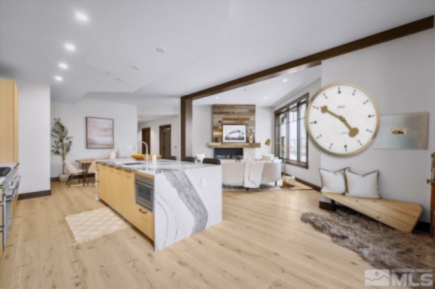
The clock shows 4:51
